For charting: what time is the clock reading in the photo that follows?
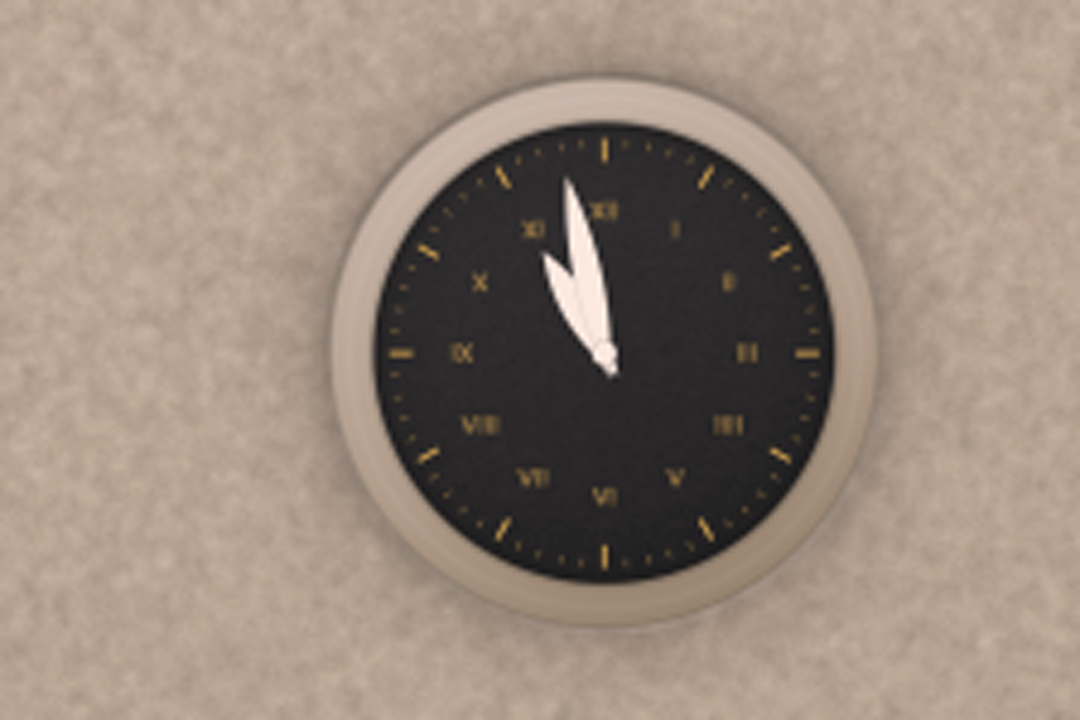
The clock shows 10:58
